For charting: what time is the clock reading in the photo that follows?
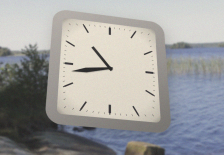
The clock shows 10:43
